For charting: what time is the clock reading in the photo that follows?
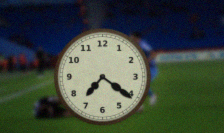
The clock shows 7:21
